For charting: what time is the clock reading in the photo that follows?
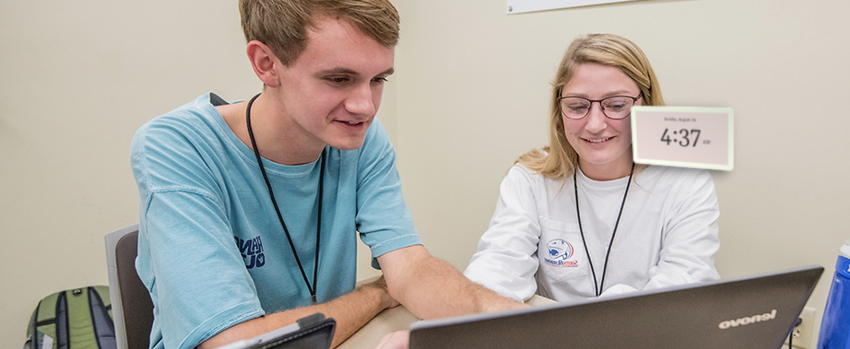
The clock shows 4:37
